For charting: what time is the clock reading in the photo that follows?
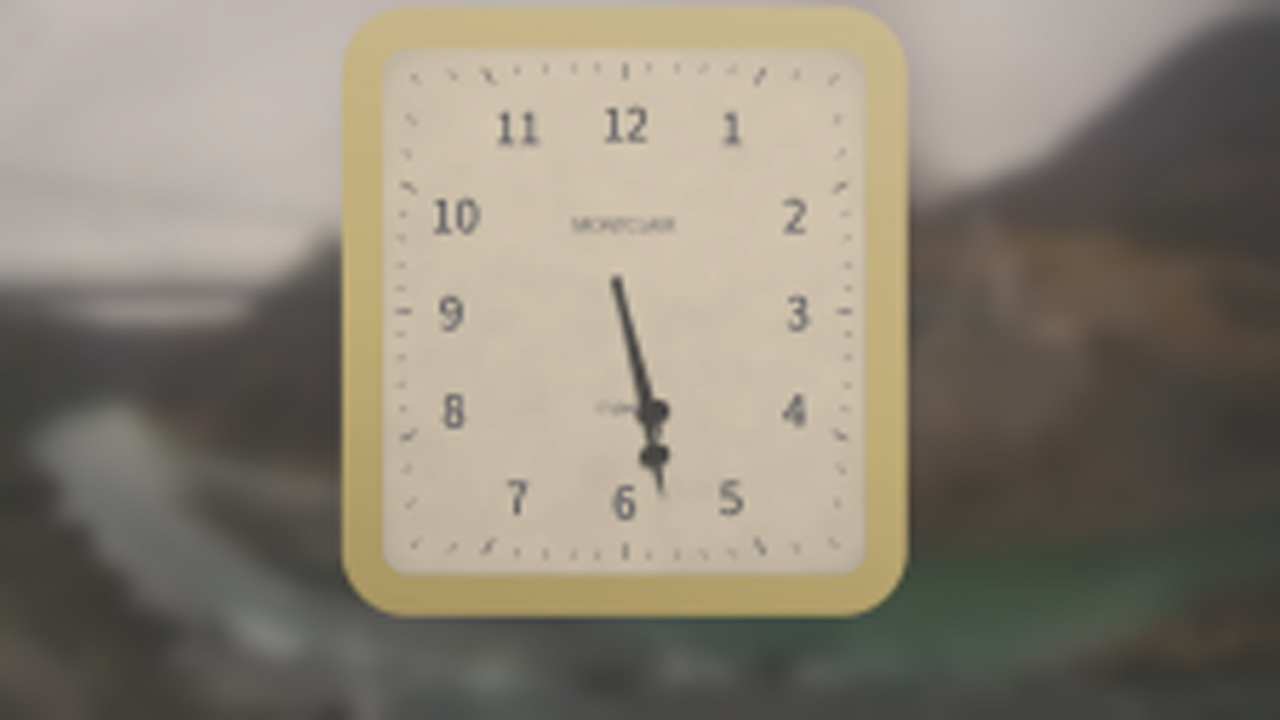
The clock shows 5:28
